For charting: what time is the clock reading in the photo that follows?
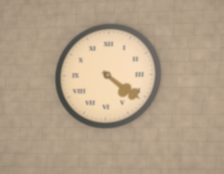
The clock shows 4:21
